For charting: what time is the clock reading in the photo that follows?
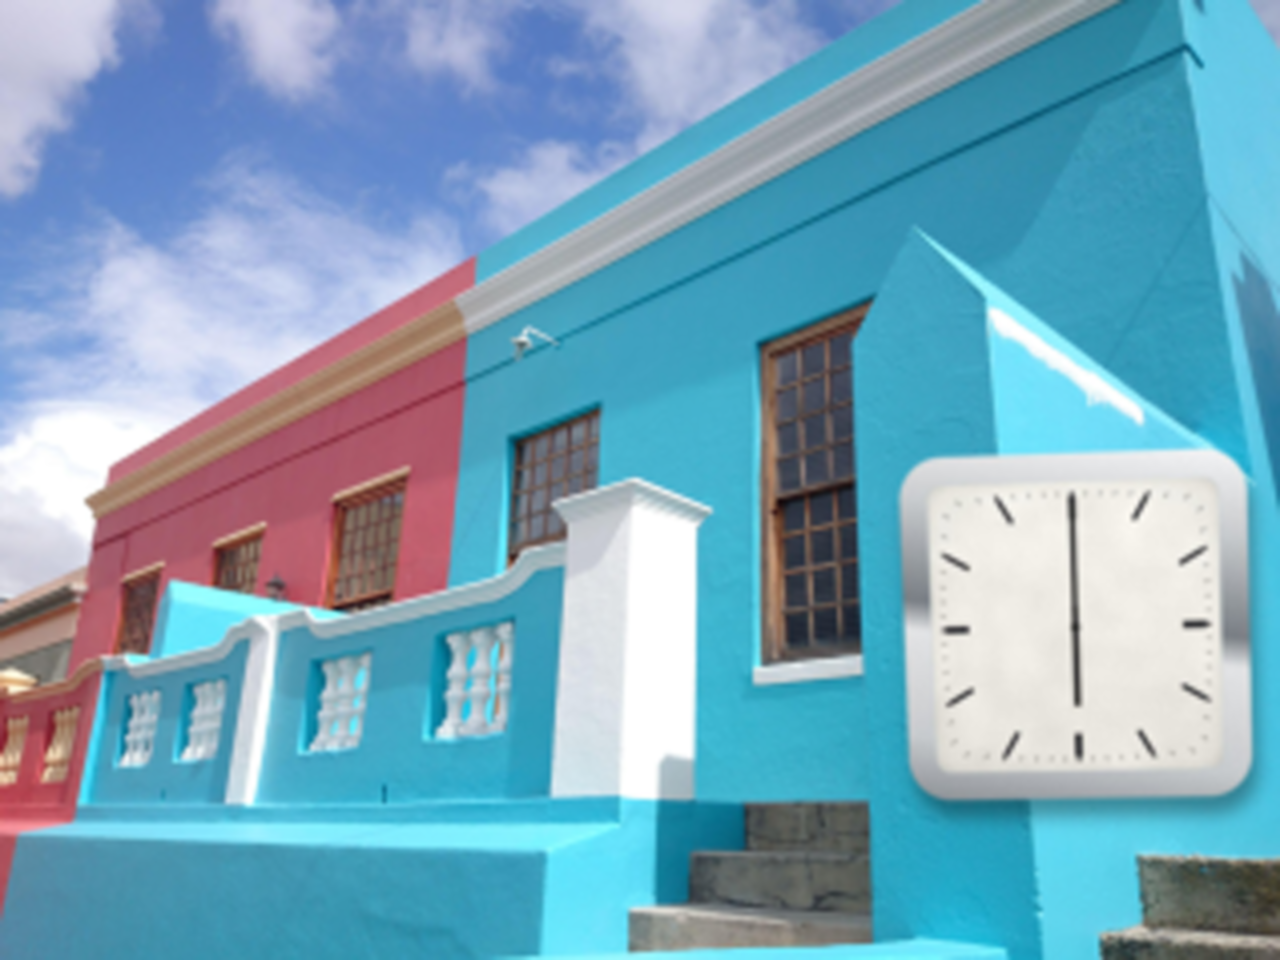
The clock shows 6:00
